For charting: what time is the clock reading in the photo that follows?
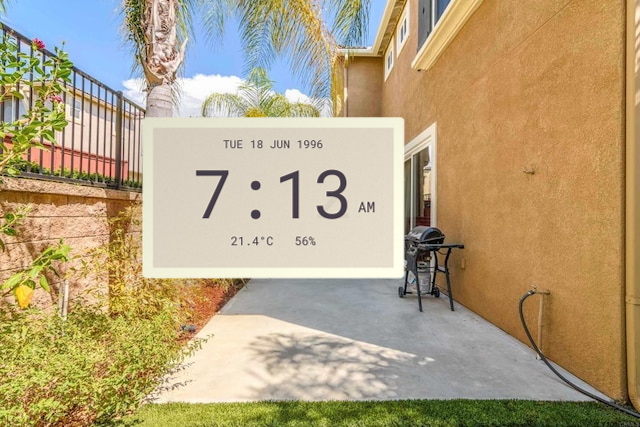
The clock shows 7:13
